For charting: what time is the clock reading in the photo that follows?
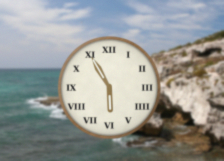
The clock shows 5:55
